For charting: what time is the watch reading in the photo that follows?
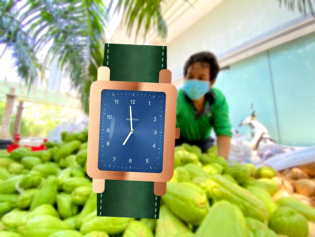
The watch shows 6:59
